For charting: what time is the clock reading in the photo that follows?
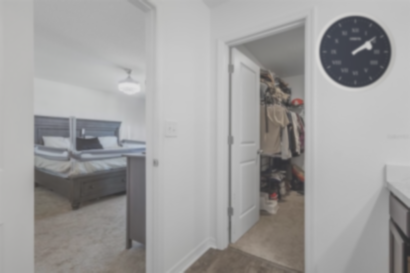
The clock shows 2:09
